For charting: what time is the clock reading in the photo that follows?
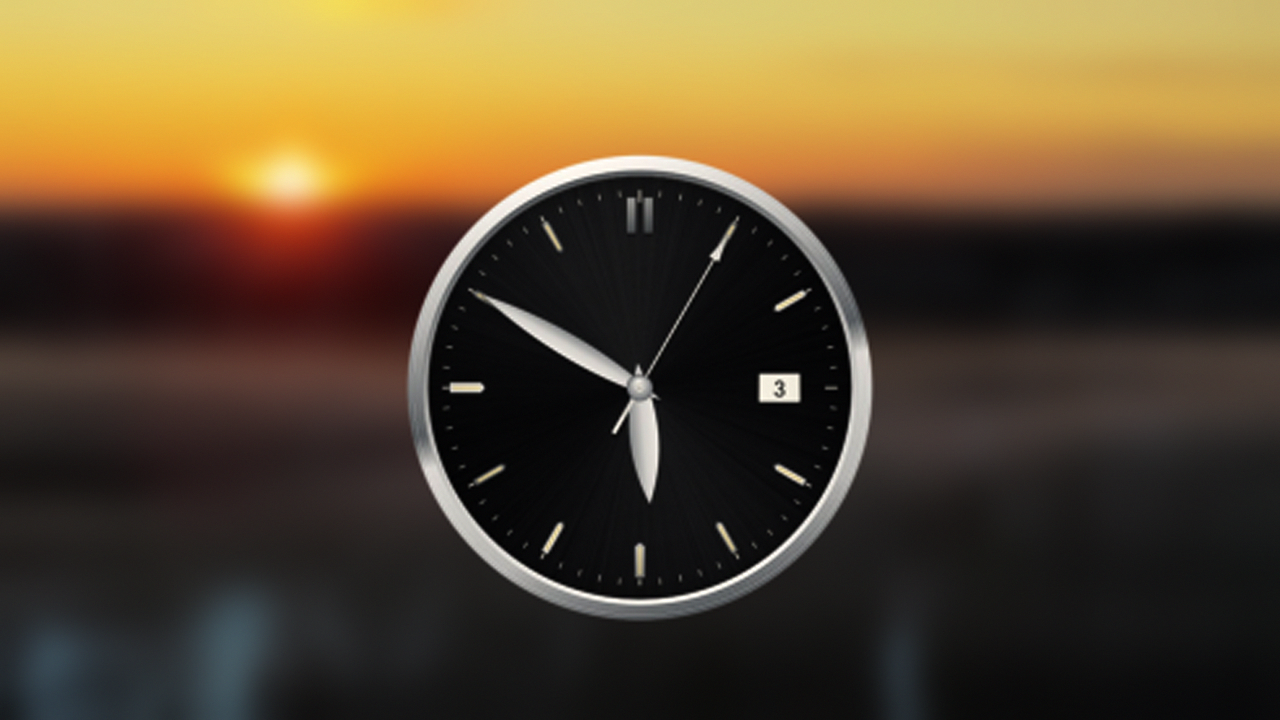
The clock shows 5:50:05
